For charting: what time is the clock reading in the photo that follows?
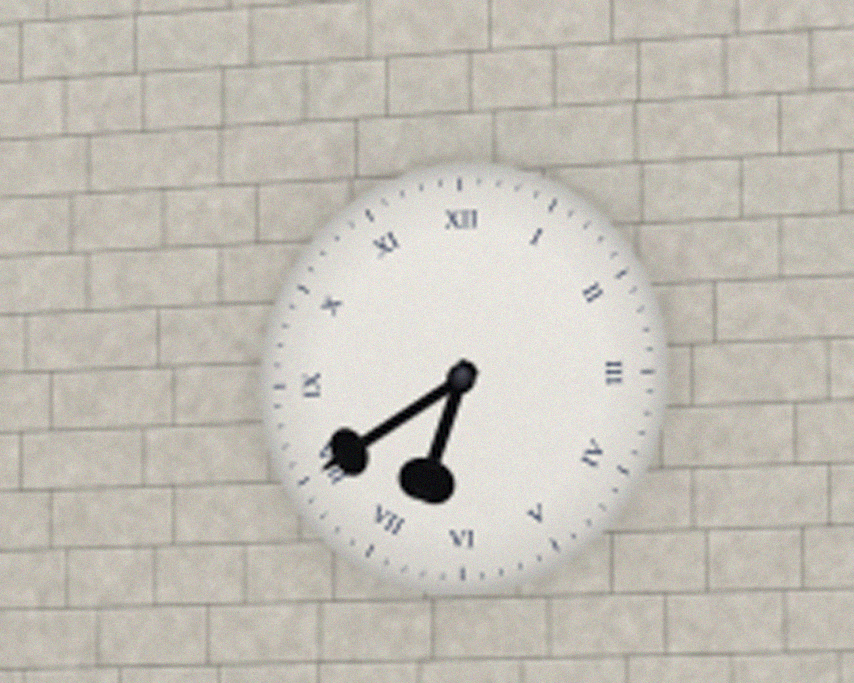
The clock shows 6:40
